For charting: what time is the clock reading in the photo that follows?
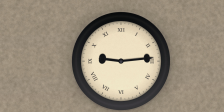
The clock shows 9:14
